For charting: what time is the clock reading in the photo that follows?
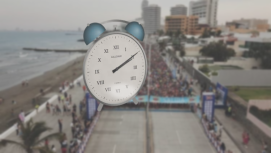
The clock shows 2:10
